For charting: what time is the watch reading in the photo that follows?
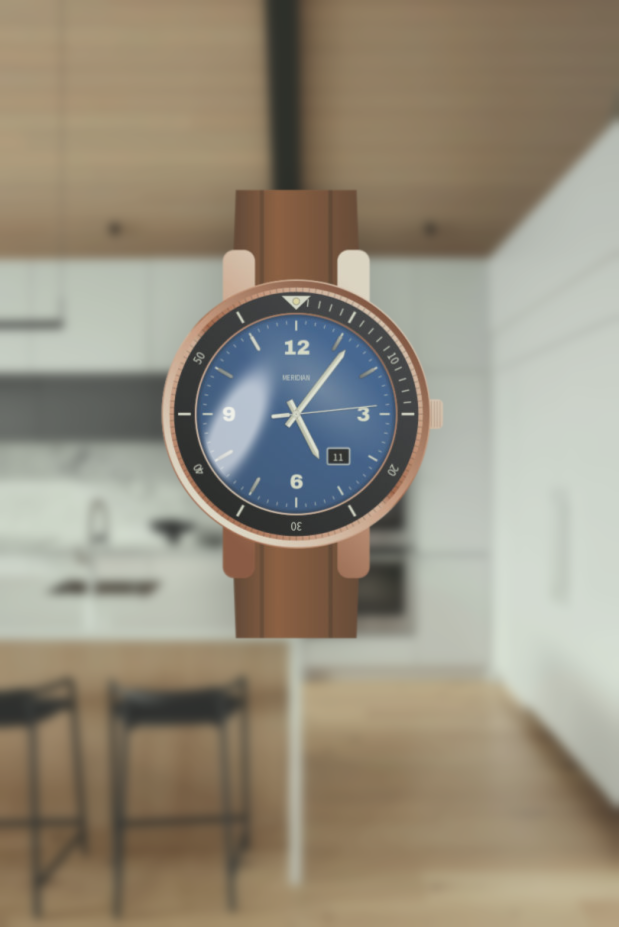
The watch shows 5:06:14
